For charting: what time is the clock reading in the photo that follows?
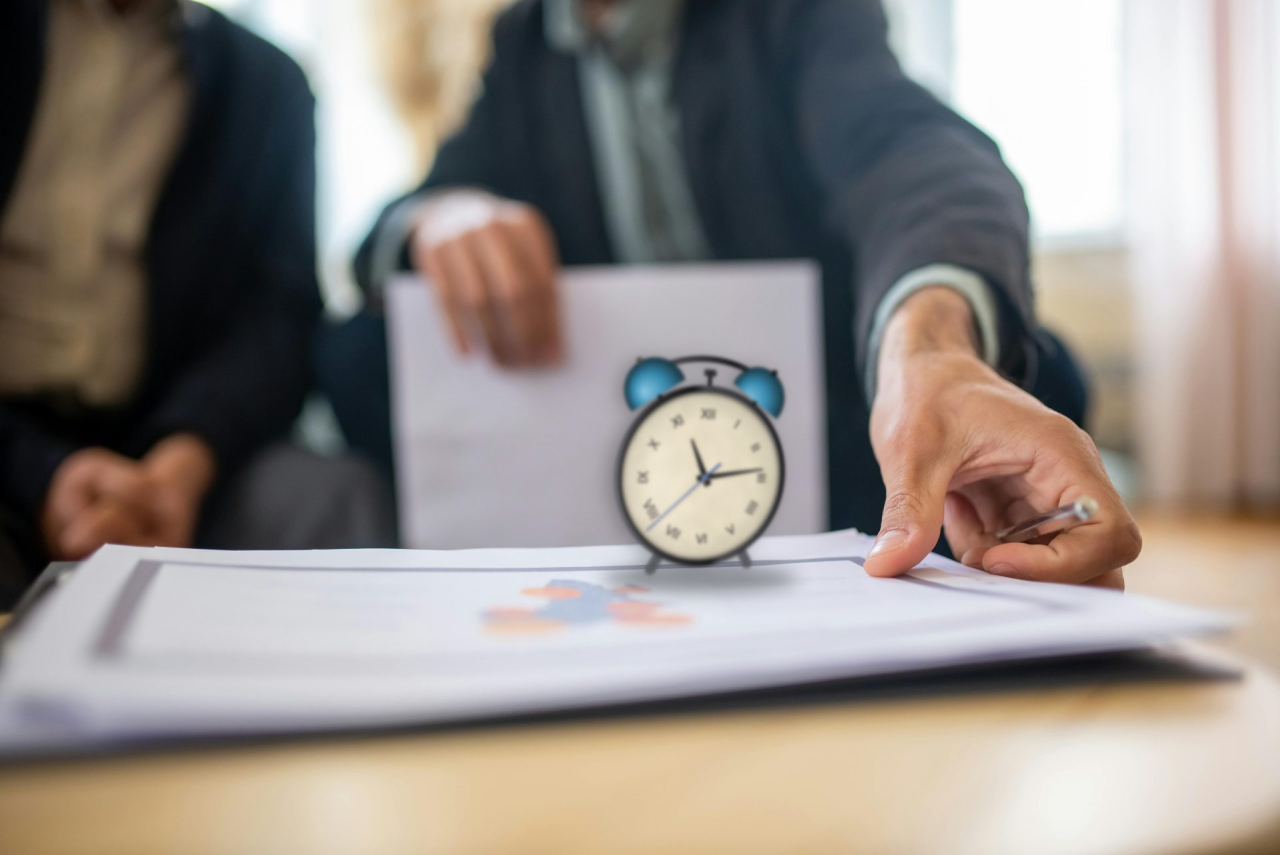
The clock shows 11:13:38
